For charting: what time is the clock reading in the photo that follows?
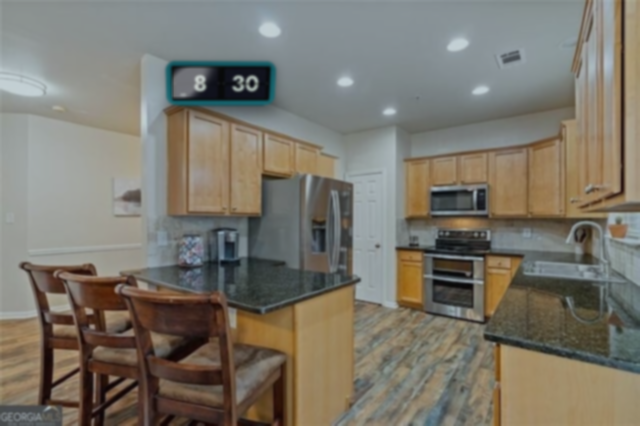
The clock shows 8:30
